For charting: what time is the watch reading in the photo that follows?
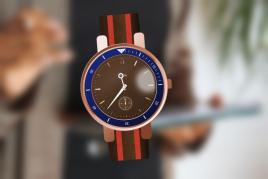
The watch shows 11:37
